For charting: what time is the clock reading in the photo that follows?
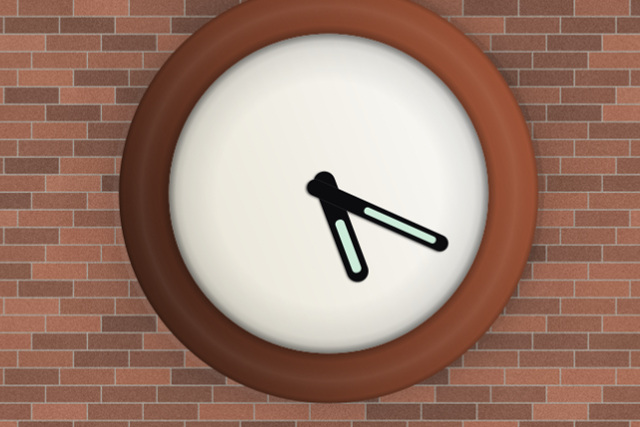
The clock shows 5:19
